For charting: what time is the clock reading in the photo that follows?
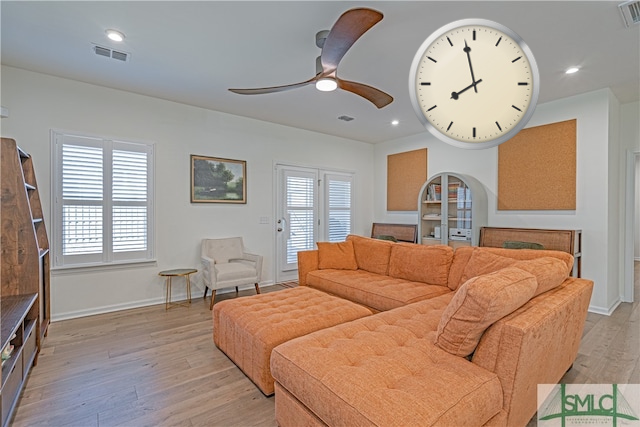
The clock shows 7:58
